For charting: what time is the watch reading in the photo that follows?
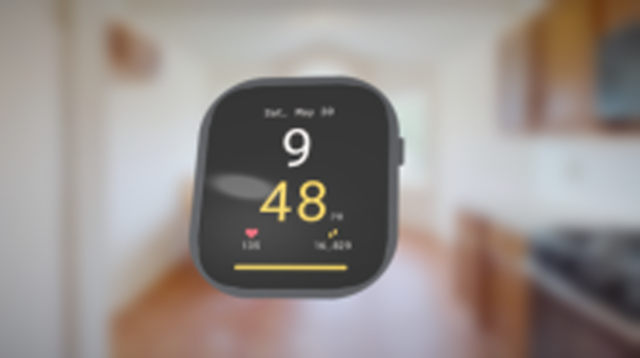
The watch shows 9:48
